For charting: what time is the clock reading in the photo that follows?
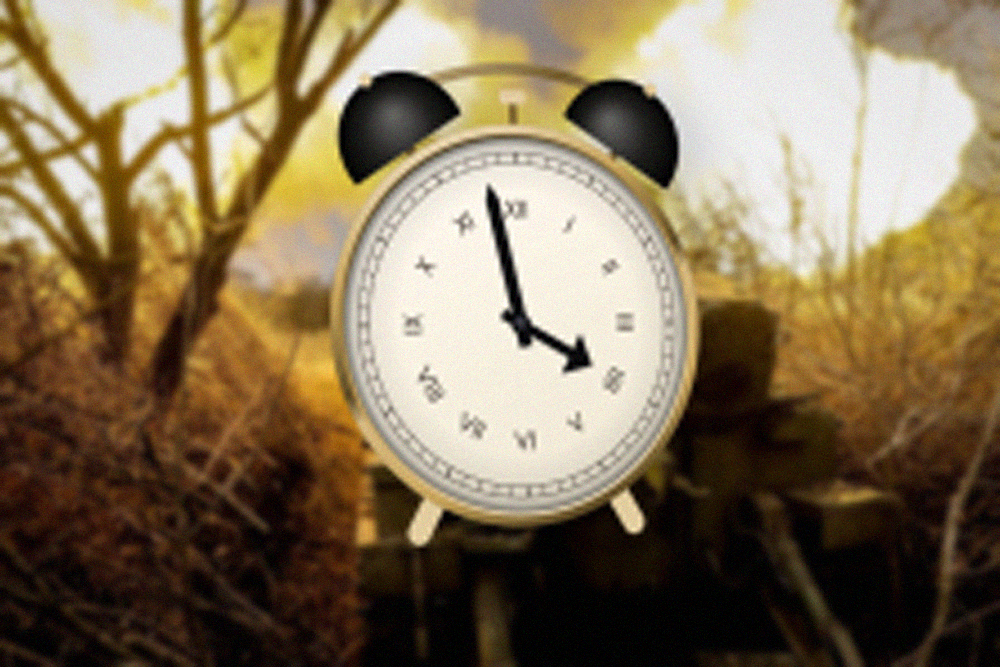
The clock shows 3:58
